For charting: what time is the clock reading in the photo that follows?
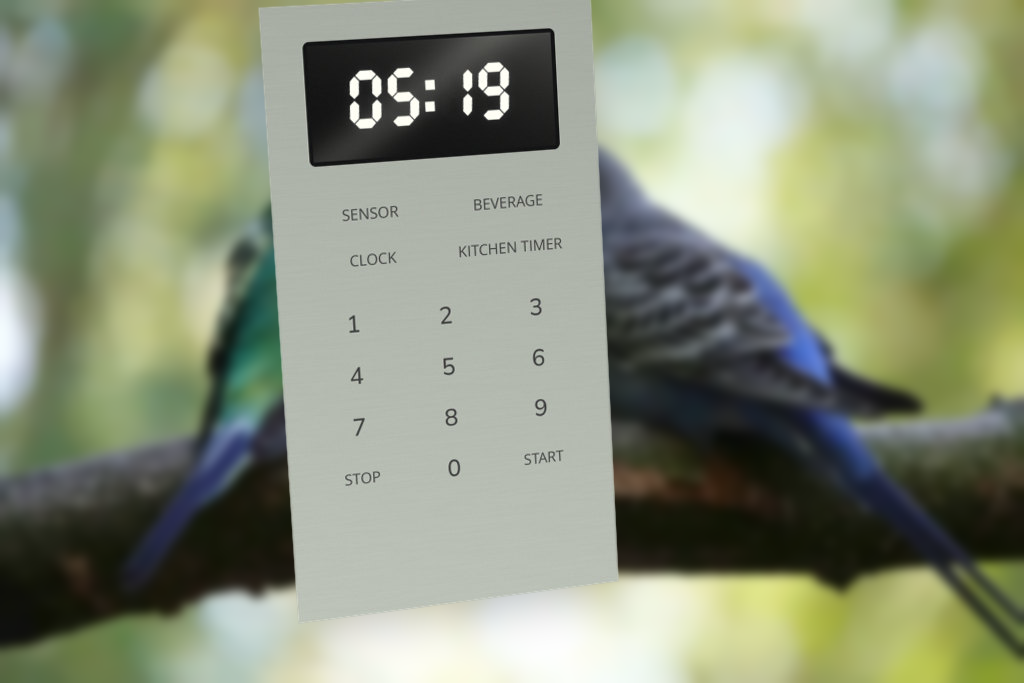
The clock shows 5:19
